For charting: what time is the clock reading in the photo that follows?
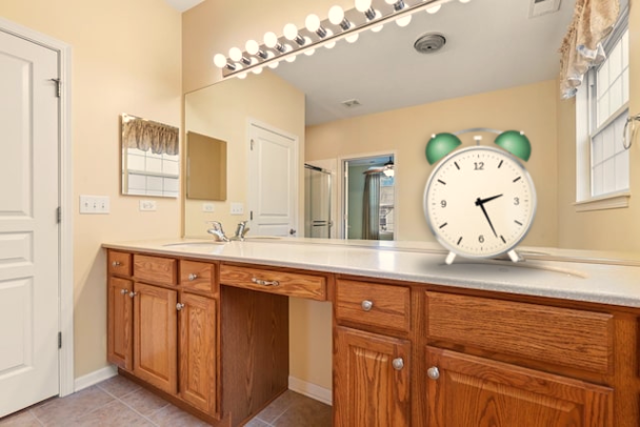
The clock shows 2:26
